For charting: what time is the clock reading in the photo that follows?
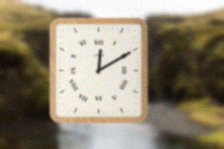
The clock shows 12:10
